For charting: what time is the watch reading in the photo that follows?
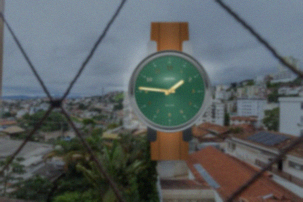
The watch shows 1:46
